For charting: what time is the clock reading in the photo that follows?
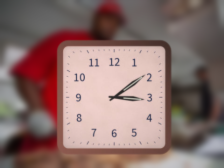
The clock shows 3:09
